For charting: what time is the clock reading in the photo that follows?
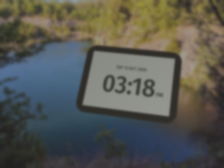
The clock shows 3:18
